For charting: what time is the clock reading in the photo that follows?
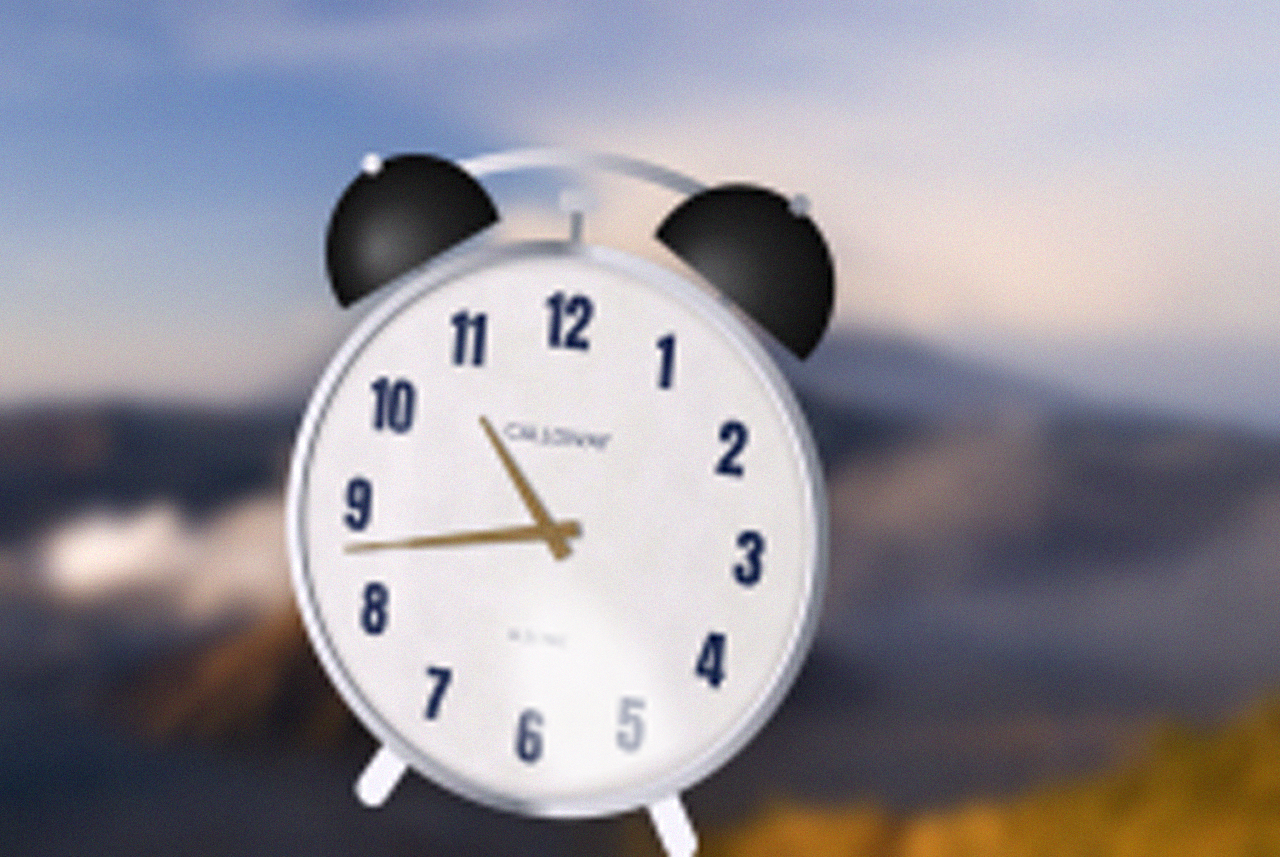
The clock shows 10:43
